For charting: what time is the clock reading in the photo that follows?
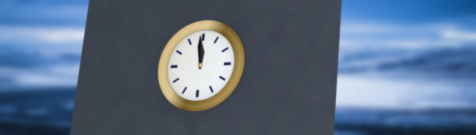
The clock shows 11:59
